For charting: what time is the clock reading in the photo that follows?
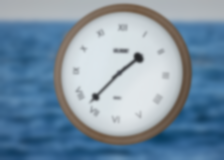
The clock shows 1:37
